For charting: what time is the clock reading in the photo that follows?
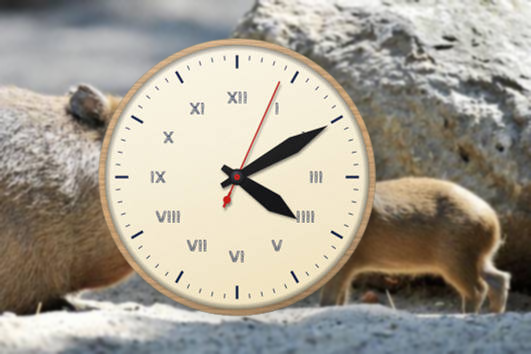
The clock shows 4:10:04
